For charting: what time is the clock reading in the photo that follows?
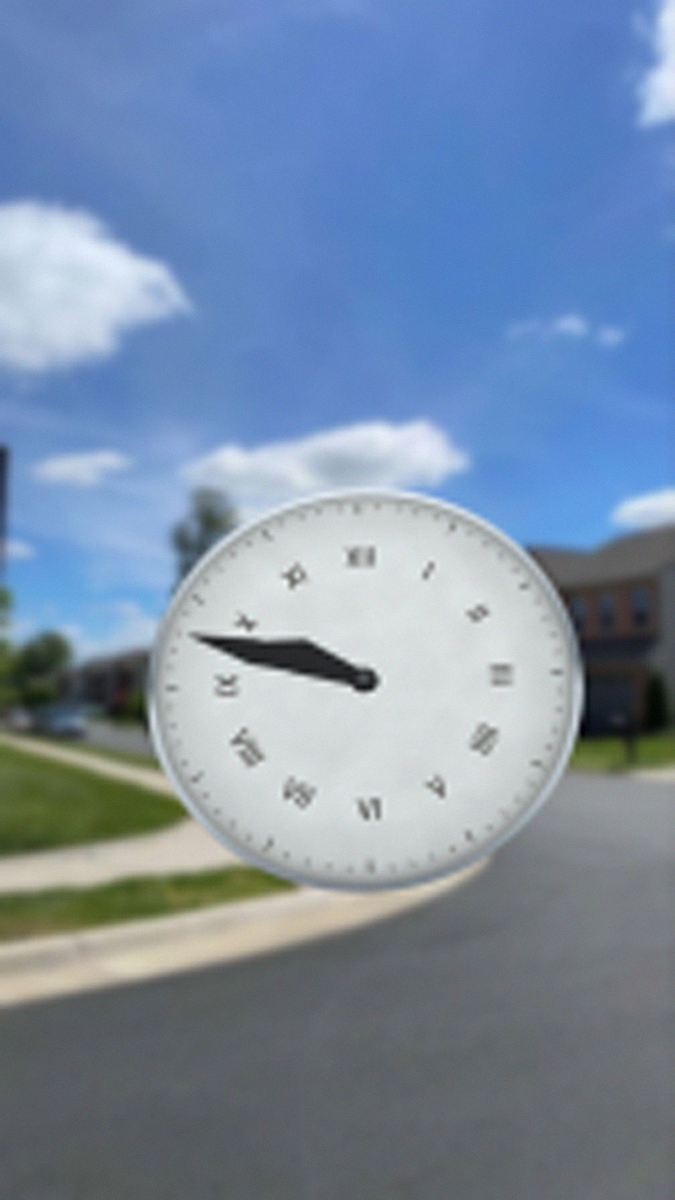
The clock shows 9:48
